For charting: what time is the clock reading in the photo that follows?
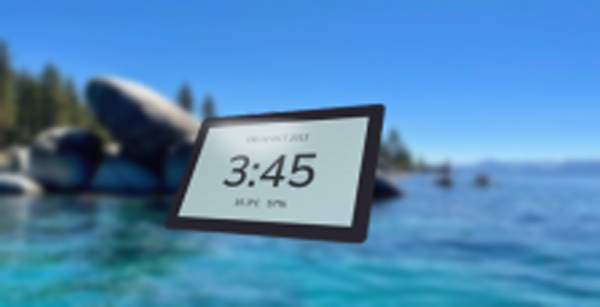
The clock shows 3:45
